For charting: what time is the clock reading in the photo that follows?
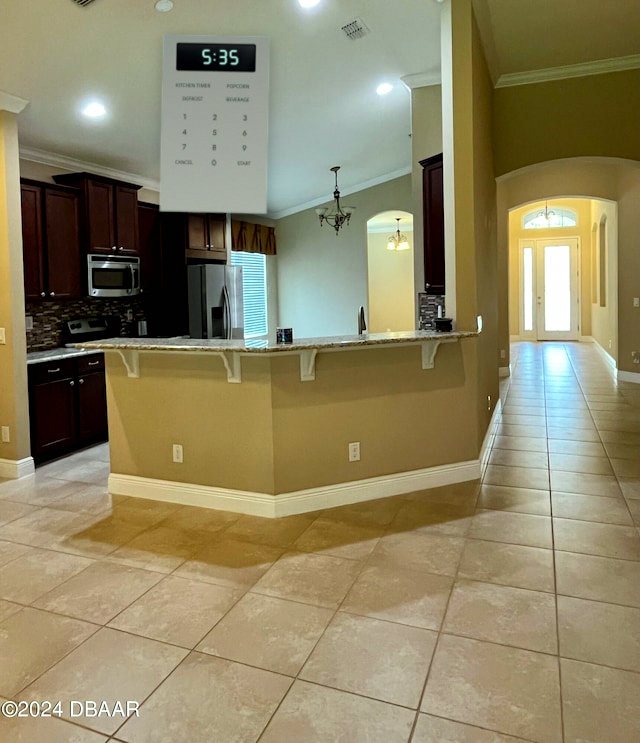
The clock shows 5:35
